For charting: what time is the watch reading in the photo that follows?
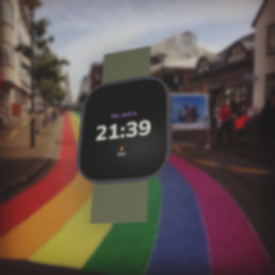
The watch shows 21:39
